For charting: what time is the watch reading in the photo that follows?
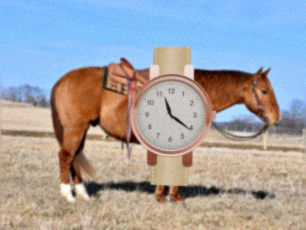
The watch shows 11:21
